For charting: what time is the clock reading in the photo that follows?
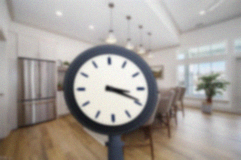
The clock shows 3:19
